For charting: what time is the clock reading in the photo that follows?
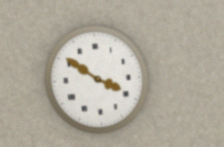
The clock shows 3:51
